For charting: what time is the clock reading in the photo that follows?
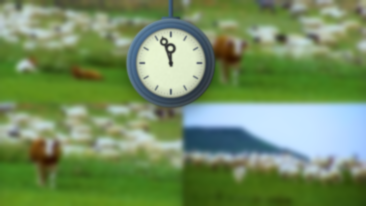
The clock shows 11:57
